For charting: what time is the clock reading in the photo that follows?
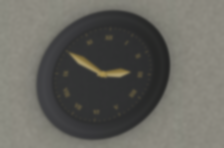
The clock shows 2:50
